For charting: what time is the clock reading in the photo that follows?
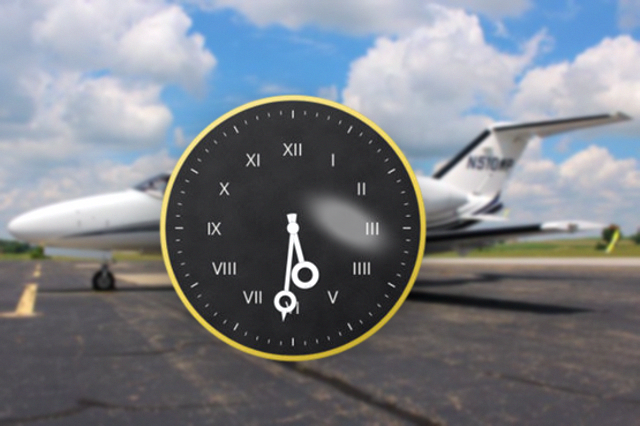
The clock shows 5:31
